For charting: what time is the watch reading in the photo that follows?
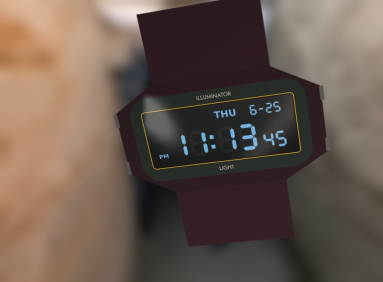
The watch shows 11:13:45
